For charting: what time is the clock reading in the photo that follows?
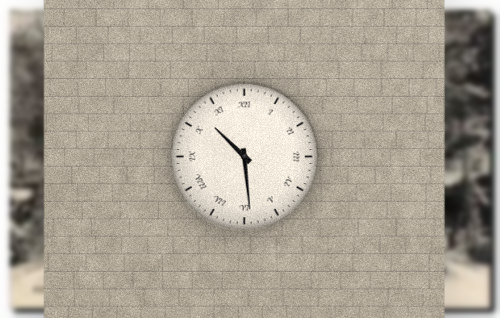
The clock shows 10:29
